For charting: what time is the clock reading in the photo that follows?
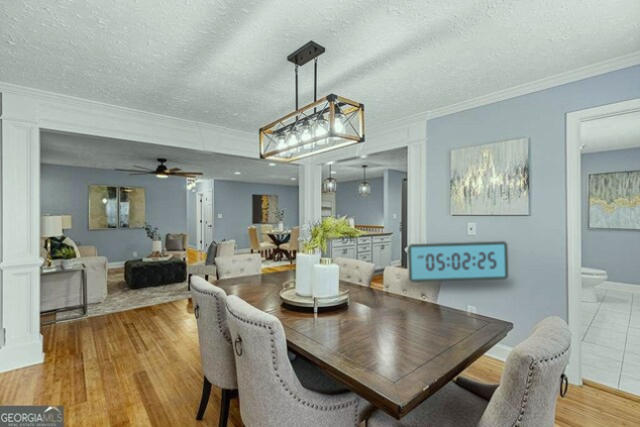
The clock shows 5:02:25
